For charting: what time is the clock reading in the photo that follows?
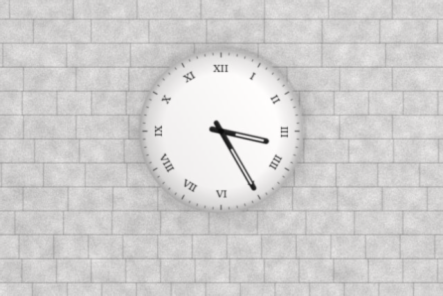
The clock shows 3:25
